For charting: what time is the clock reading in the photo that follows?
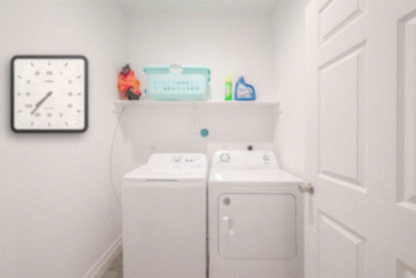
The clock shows 7:37
